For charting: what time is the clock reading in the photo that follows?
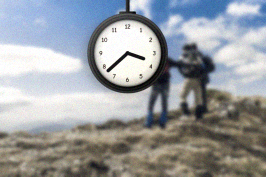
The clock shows 3:38
